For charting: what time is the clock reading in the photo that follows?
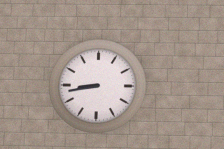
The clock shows 8:43
